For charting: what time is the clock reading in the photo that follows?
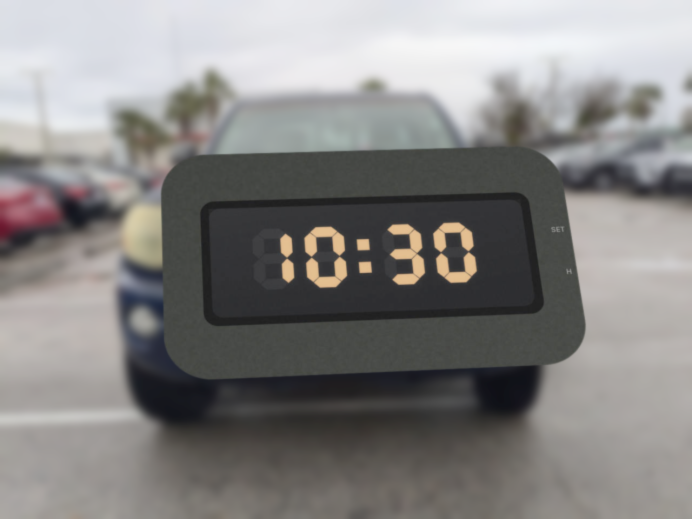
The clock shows 10:30
